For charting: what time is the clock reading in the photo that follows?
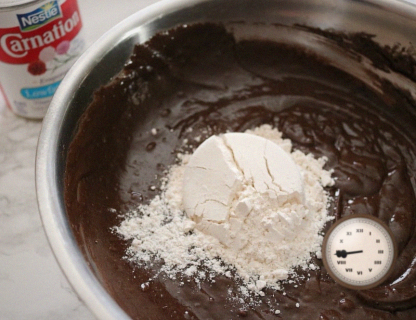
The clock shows 8:44
